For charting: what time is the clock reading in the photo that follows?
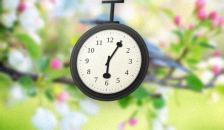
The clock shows 6:05
